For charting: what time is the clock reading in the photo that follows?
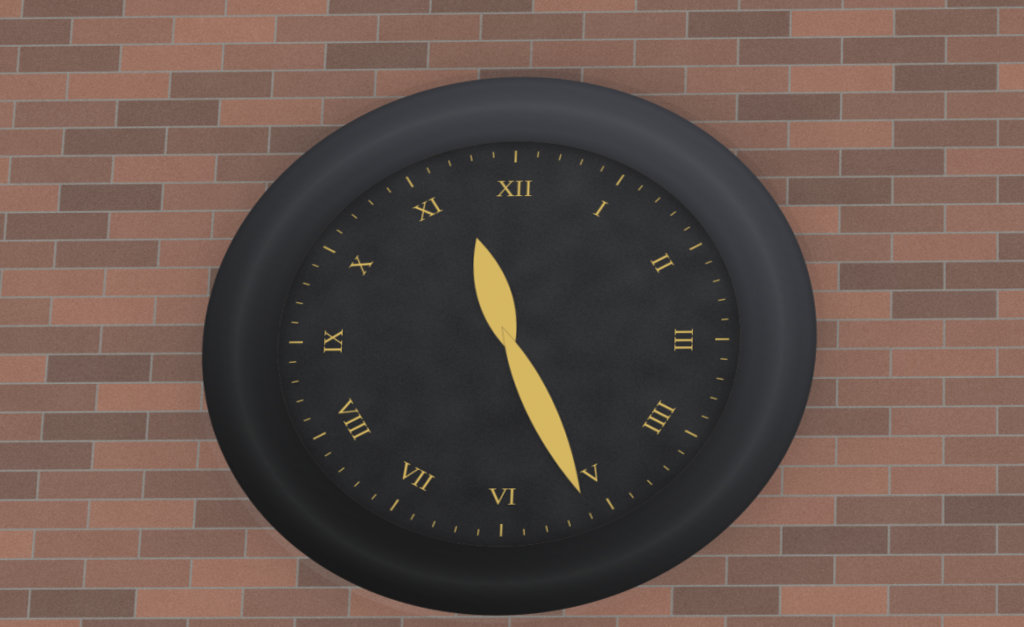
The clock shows 11:26
